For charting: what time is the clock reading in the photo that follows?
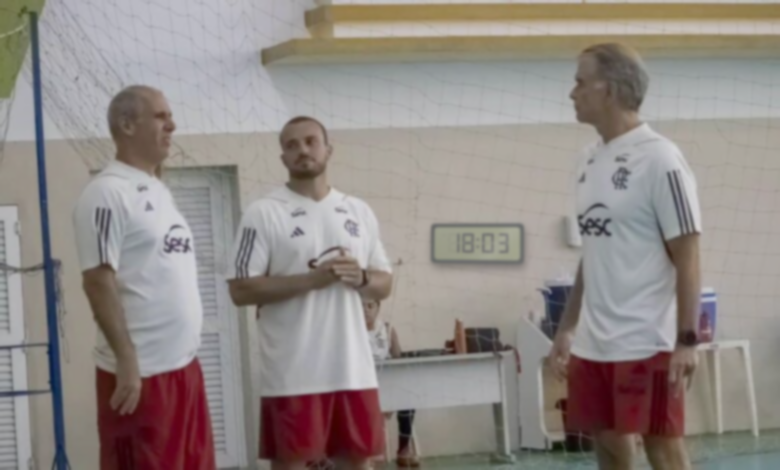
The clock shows 18:03
